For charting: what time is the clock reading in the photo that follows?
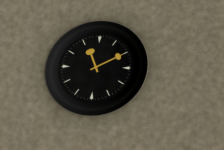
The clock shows 11:10
